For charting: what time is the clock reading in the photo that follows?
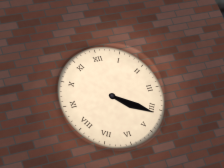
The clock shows 4:21
